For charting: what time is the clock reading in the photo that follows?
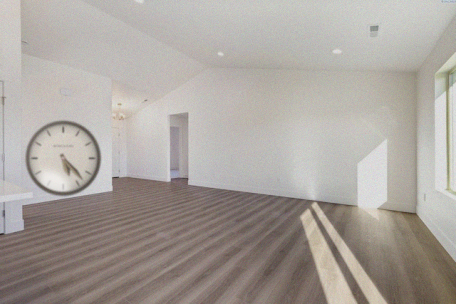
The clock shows 5:23
